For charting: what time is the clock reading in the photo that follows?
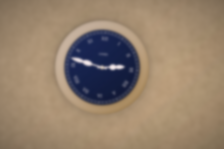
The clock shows 2:47
